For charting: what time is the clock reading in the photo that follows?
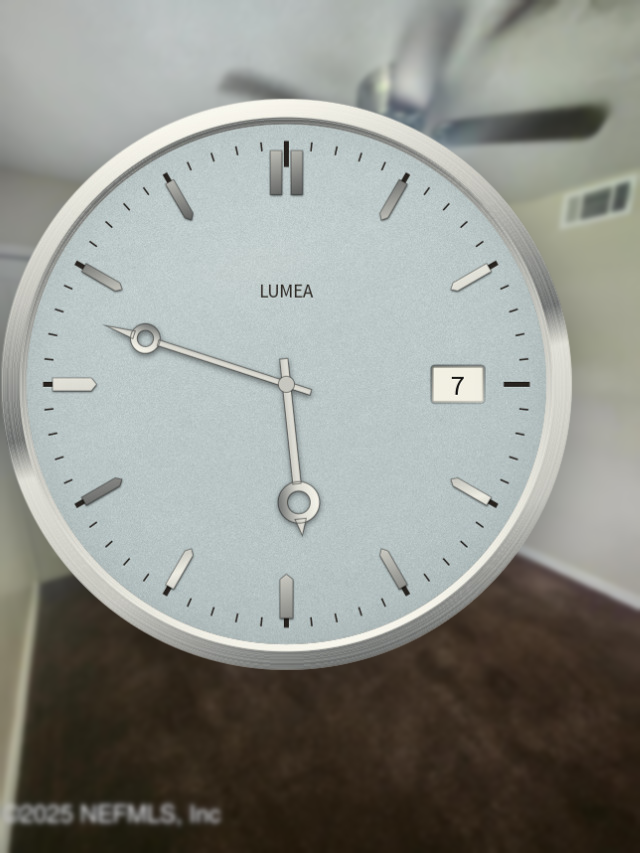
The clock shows 5:48
